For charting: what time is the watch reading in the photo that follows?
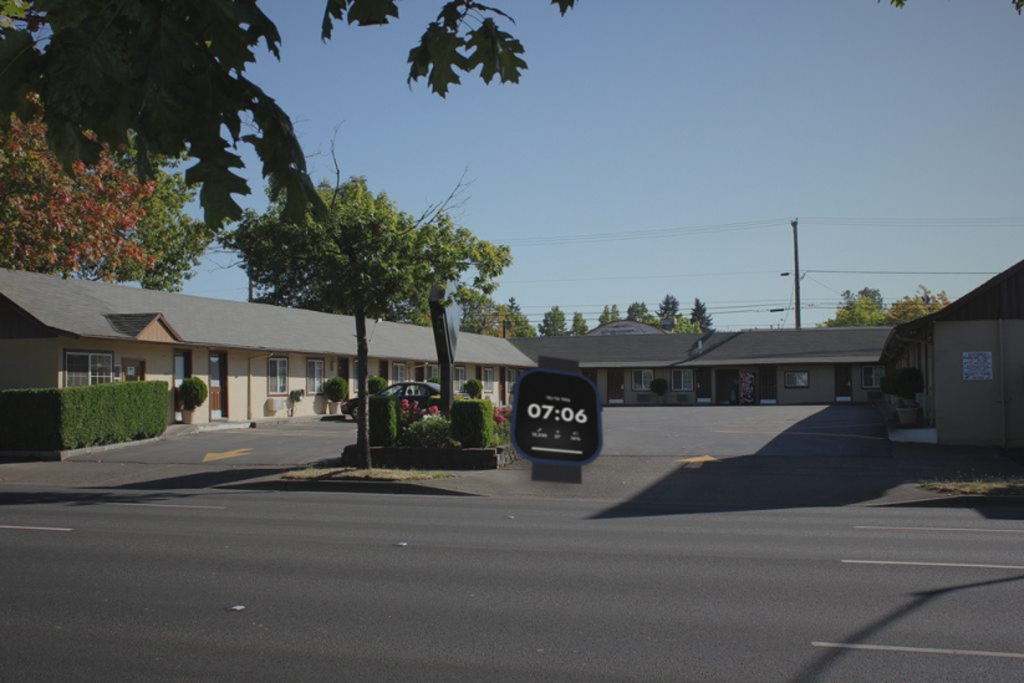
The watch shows 7:06
